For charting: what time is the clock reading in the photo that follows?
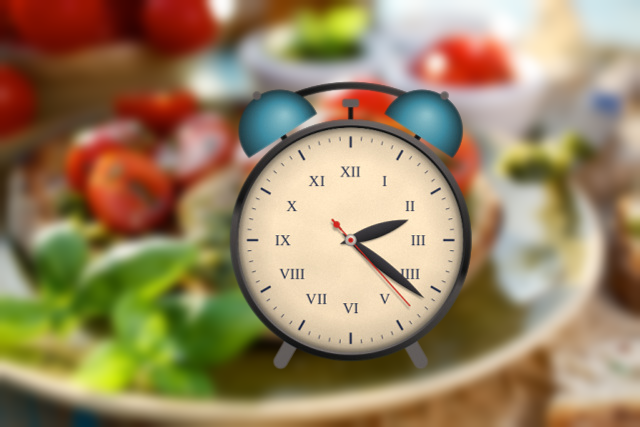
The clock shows 2:21:23
